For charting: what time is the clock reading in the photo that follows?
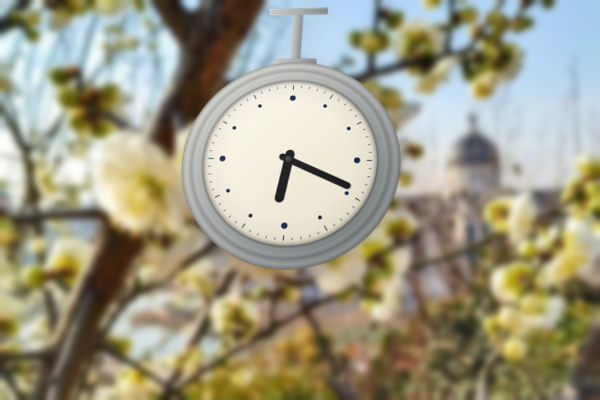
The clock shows 6:19
